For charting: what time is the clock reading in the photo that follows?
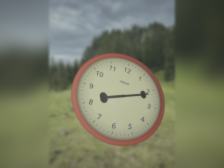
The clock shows 8:11
